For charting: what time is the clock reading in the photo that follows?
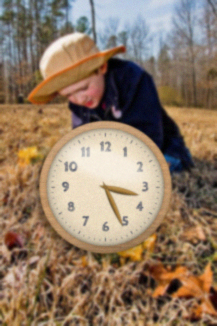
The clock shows 3:26
